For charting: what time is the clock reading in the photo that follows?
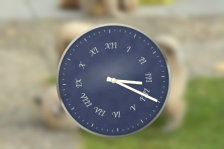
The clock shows 3:20
